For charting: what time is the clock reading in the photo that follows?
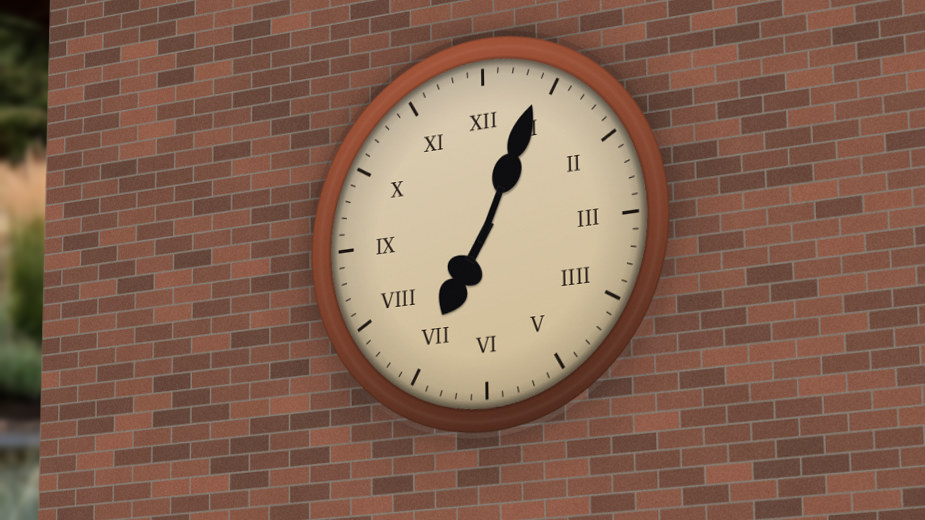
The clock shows 7:04
